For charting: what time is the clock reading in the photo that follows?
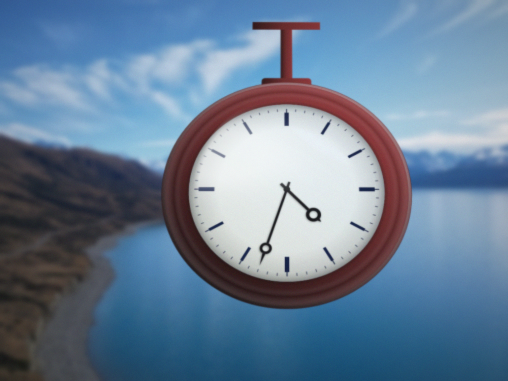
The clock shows 4:33
